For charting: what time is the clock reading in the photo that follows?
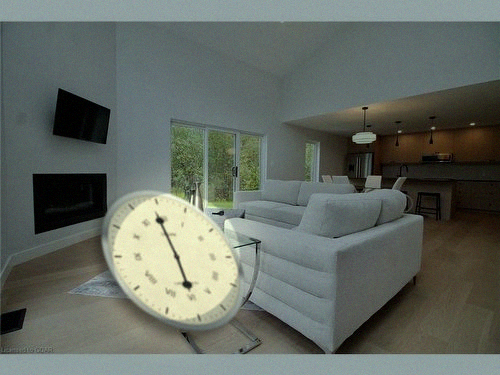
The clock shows 5:59
